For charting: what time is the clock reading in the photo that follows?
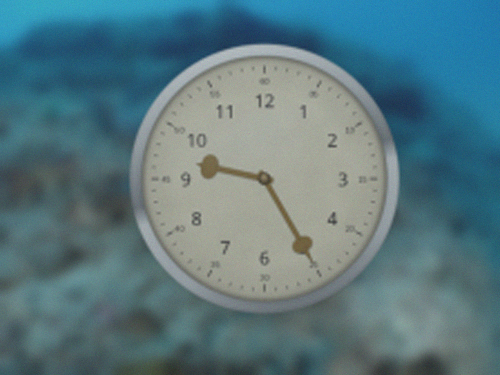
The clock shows 9:25
